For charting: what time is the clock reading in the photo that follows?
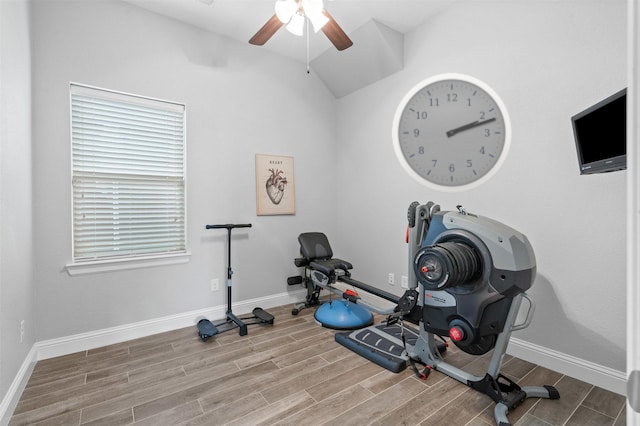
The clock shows 2:12
